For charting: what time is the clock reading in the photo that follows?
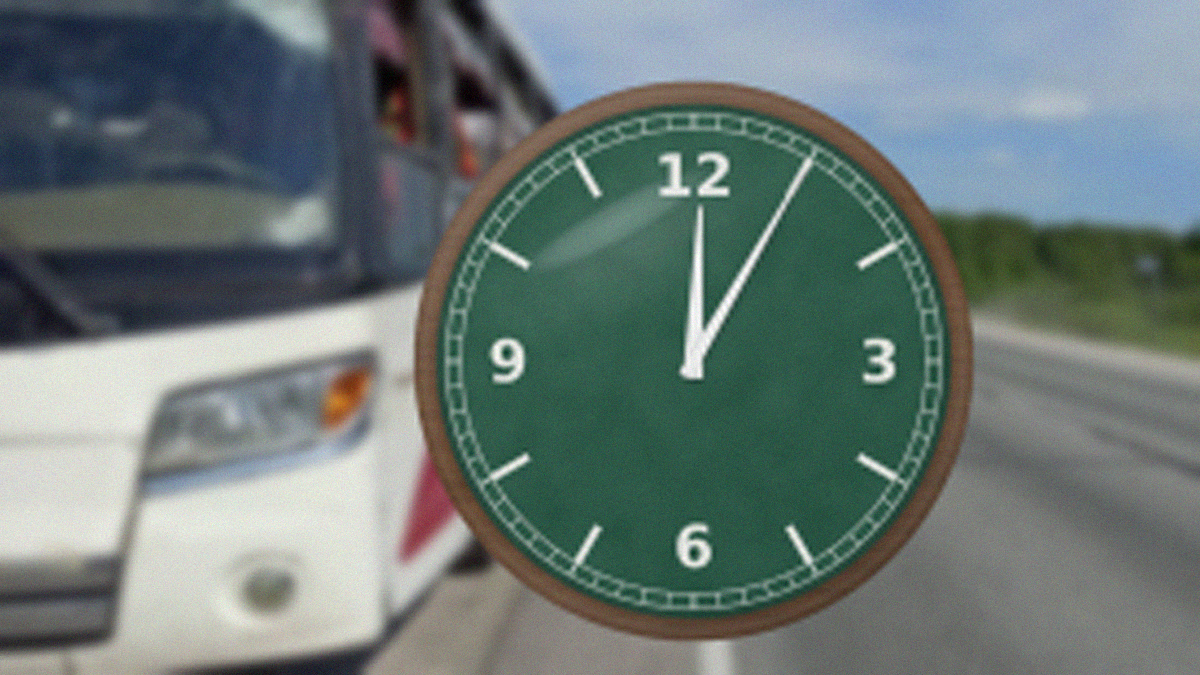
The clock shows 12:05
